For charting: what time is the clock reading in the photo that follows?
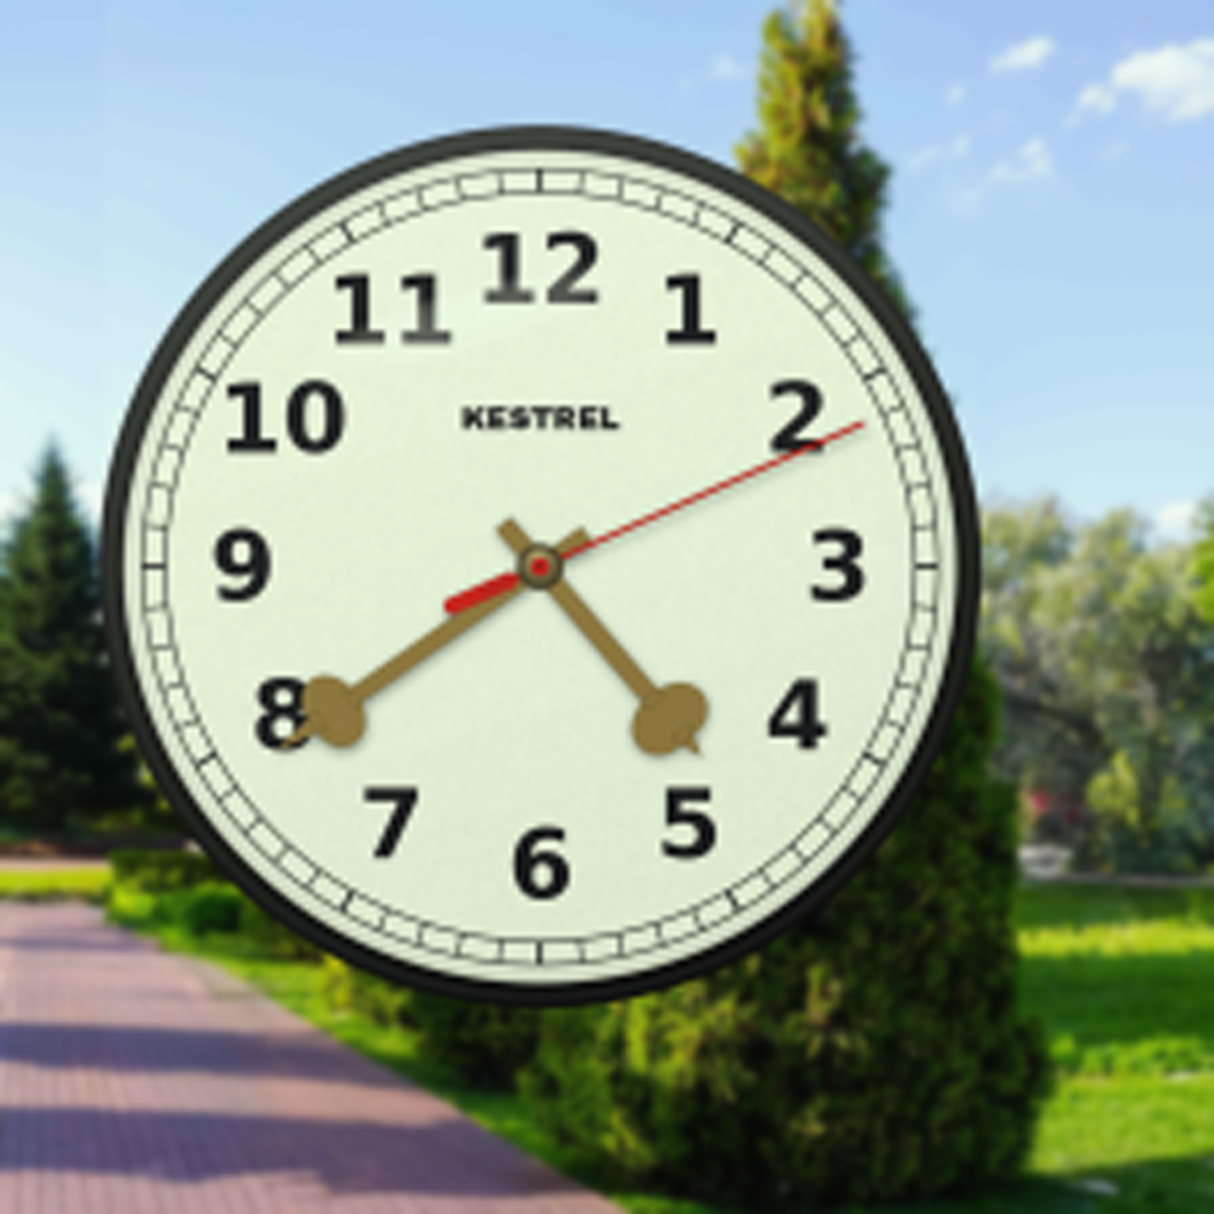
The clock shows 4:39:11
